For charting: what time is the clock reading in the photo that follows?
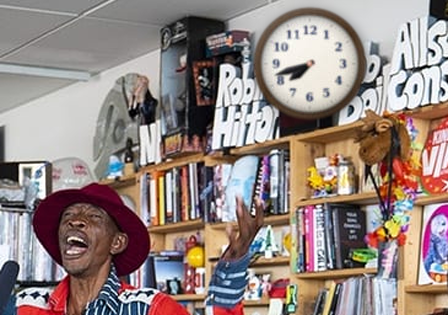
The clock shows 7:42
